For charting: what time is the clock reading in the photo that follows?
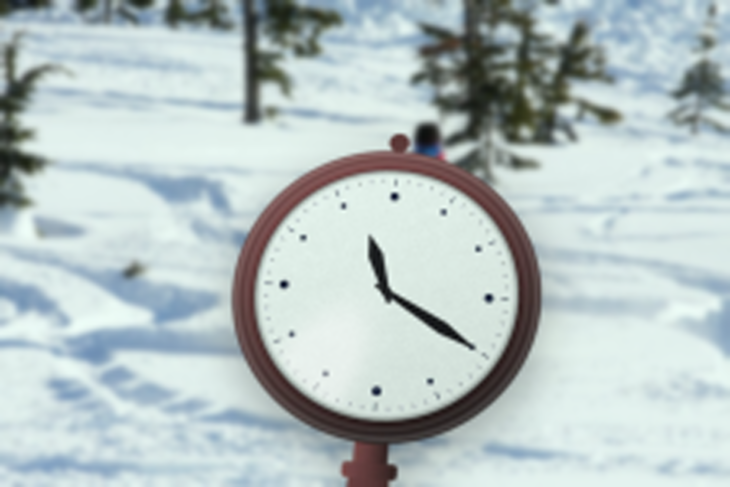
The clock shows 11:20
